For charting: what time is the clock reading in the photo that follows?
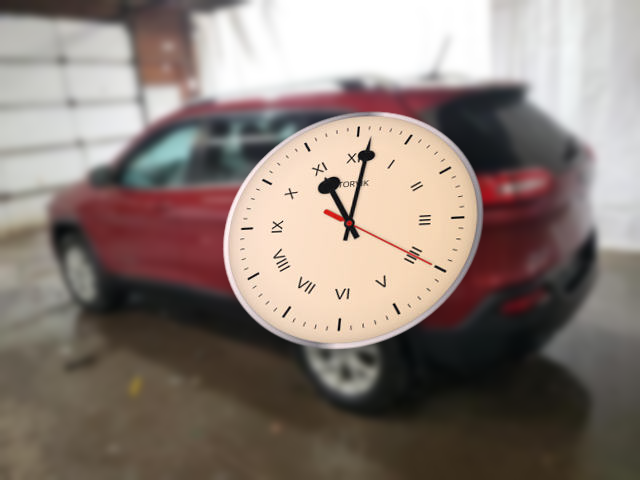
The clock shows 11:01:20
